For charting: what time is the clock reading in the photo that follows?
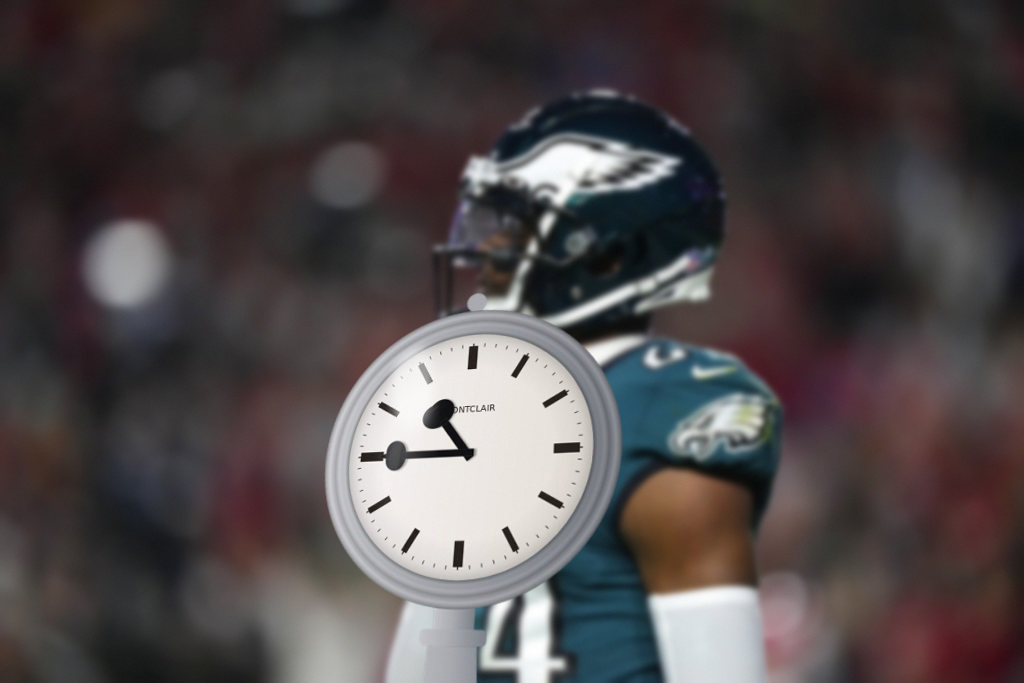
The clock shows 10:45
